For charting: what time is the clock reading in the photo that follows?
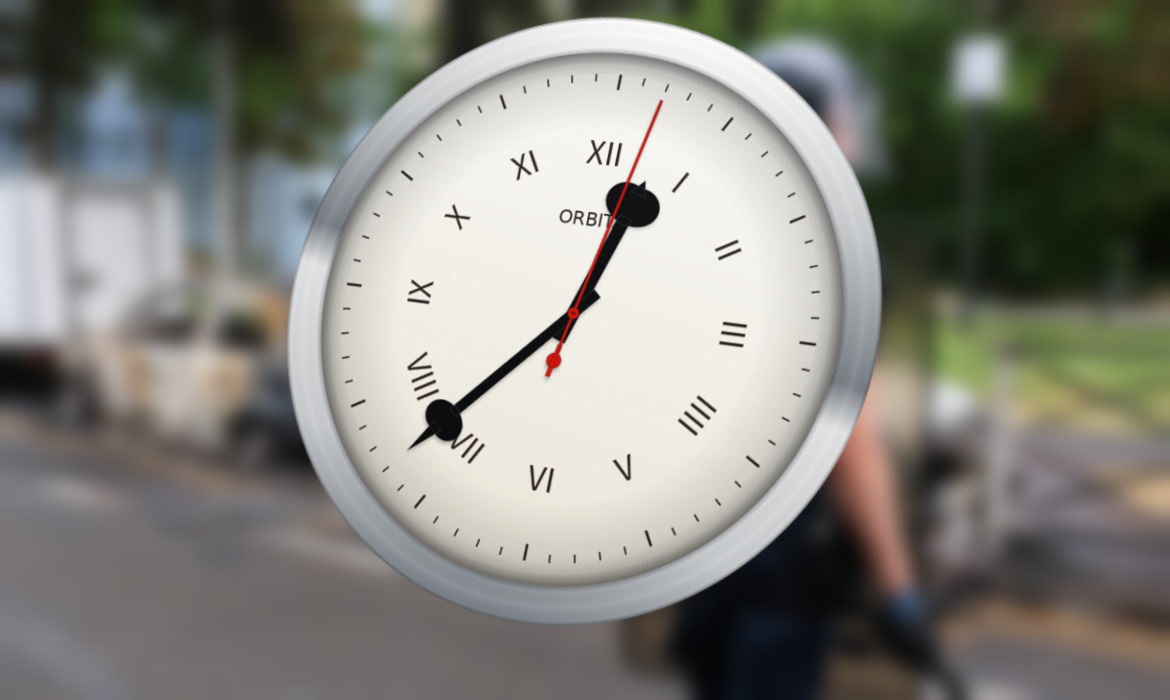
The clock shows 12:37:02
